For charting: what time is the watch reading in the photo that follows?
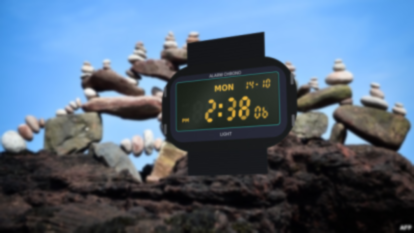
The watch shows 2:38:06
